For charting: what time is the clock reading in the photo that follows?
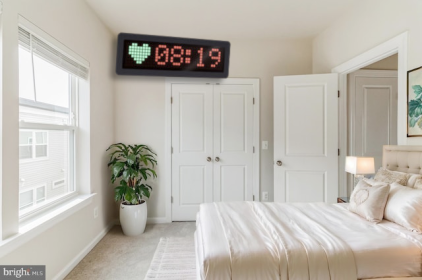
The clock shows 8:19
